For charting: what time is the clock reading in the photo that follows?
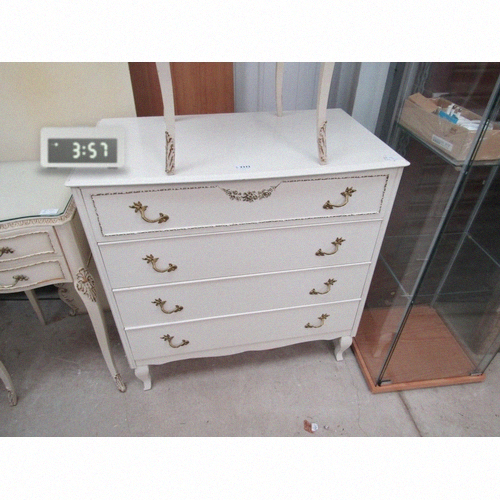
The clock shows 3:57
